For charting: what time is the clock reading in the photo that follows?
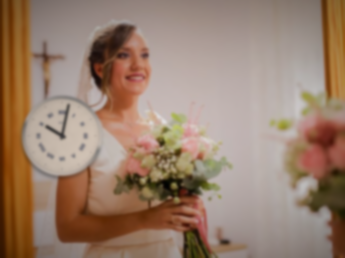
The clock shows 10:02
